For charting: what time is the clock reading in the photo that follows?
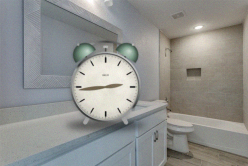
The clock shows 2:44
